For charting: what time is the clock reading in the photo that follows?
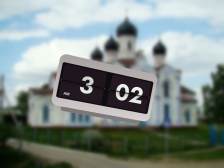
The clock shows 3:02
